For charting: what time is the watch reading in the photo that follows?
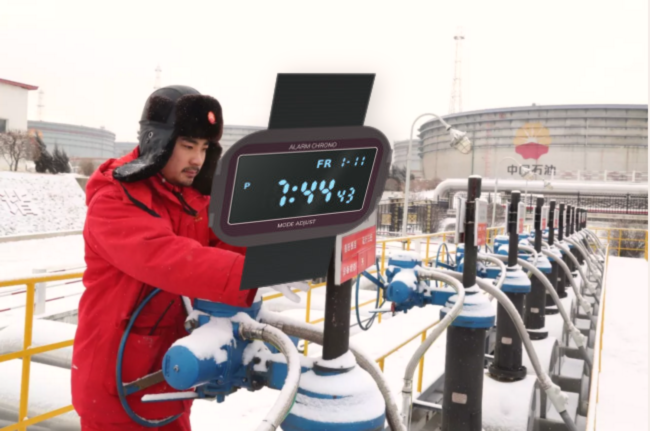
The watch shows 7:44:43
